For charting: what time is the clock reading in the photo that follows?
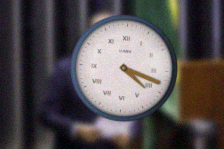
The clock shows 4:18
